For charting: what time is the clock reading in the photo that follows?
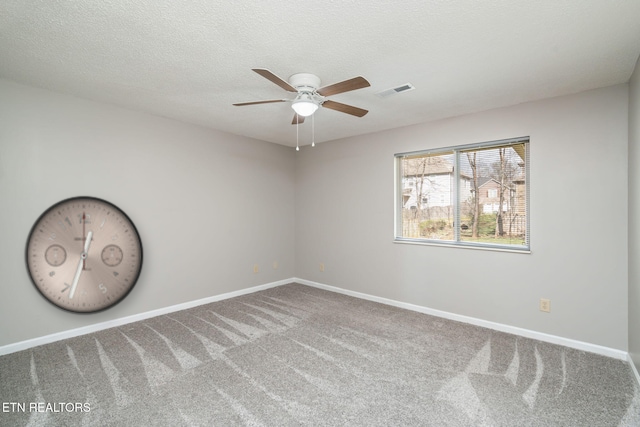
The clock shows 12:33
